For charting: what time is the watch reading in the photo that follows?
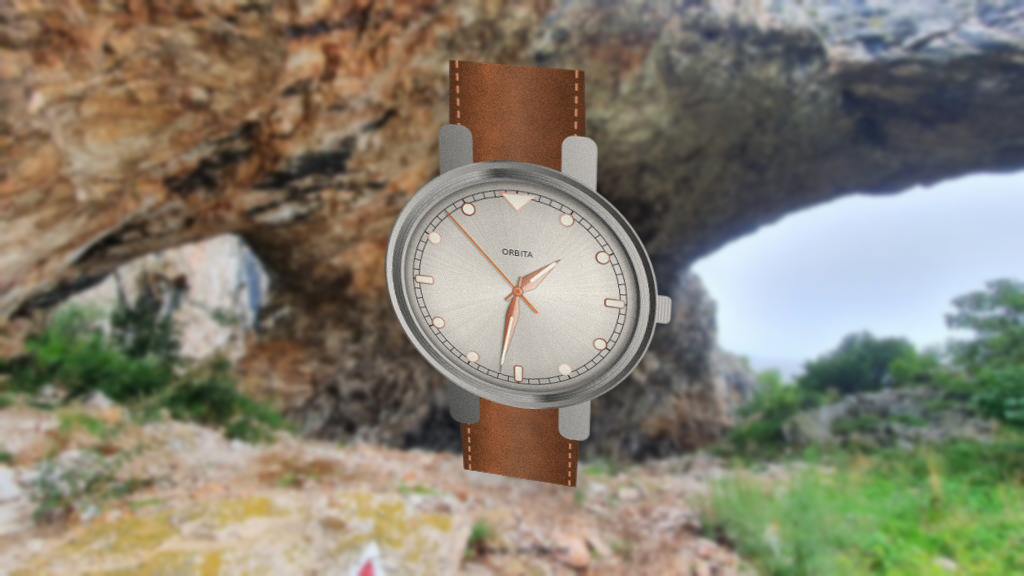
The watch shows 1:31:53
